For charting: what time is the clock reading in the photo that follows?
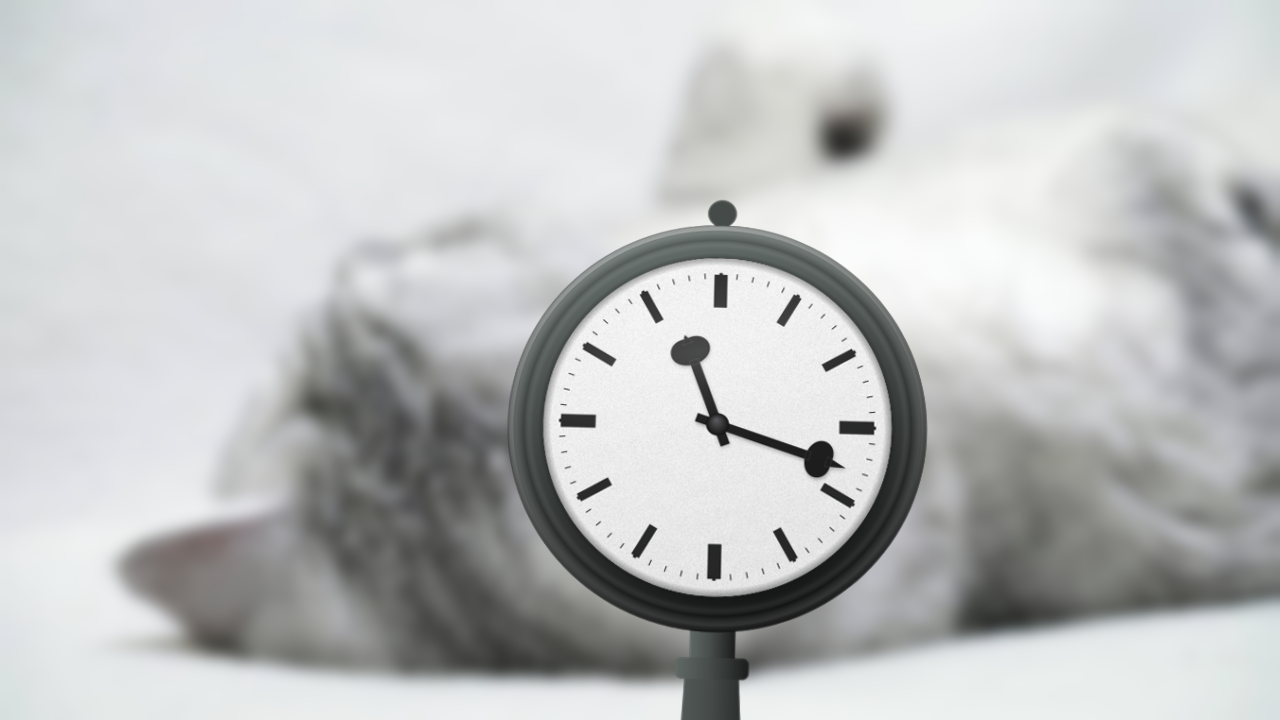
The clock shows 11:18
